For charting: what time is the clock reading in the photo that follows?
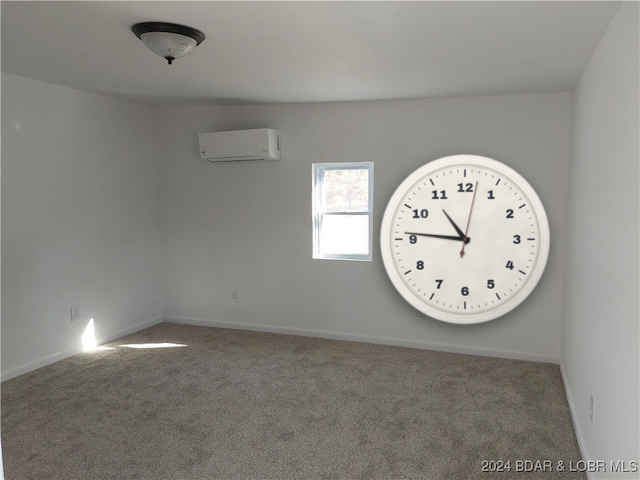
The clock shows 10:46:02
